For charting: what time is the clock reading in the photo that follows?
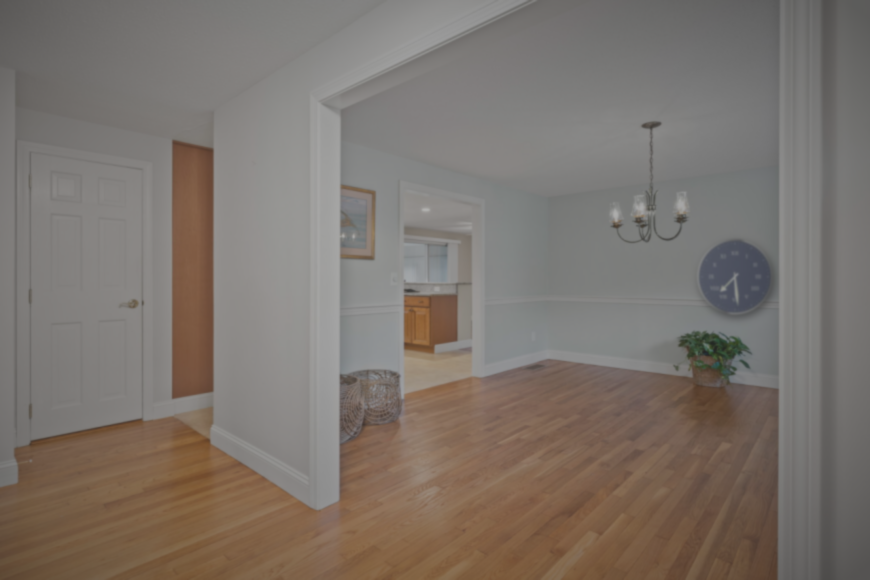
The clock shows 7:29
